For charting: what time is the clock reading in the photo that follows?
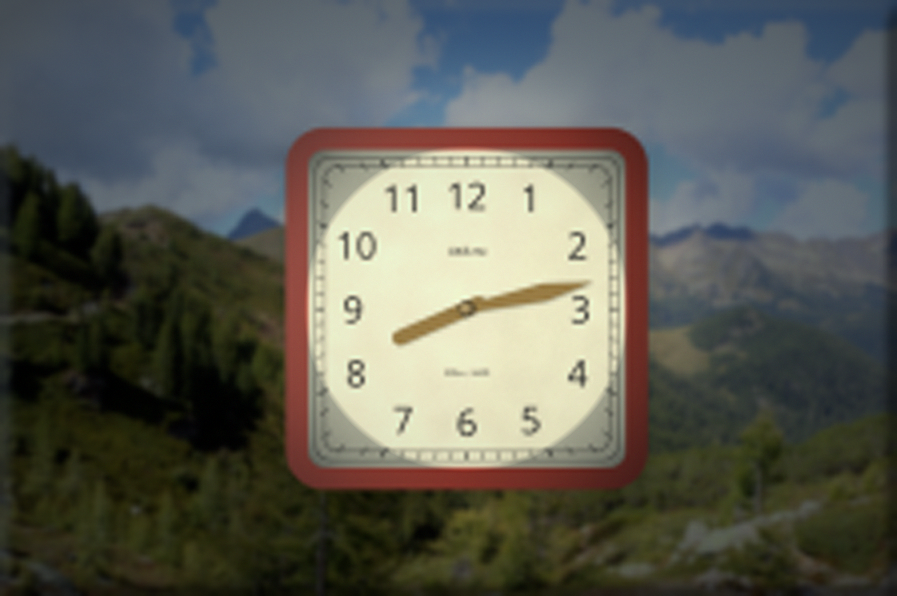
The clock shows 8:13
